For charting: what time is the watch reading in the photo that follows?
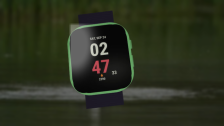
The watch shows 2:47
